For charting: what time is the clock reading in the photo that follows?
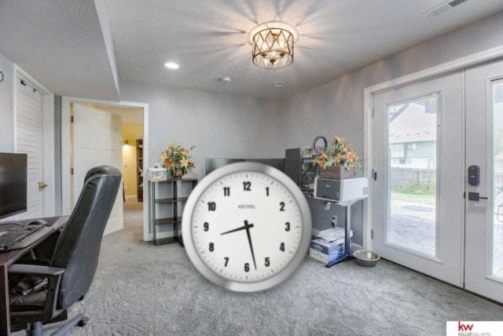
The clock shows 8:28
